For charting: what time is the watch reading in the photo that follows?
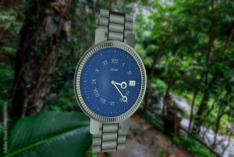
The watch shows 3:23
